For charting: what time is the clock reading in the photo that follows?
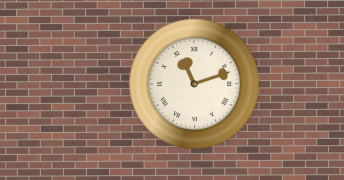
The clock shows 11:12
